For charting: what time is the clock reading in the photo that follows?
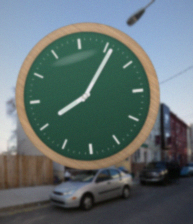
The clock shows 8:06
